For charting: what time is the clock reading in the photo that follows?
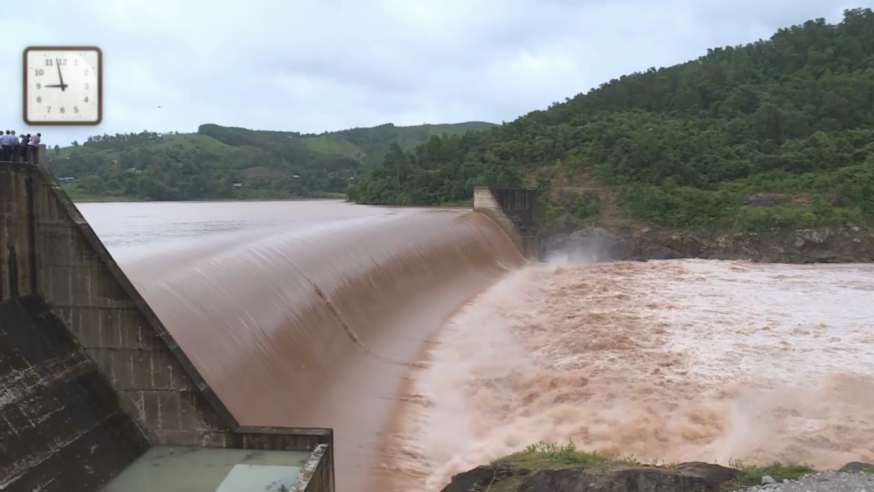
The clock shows 8:58
